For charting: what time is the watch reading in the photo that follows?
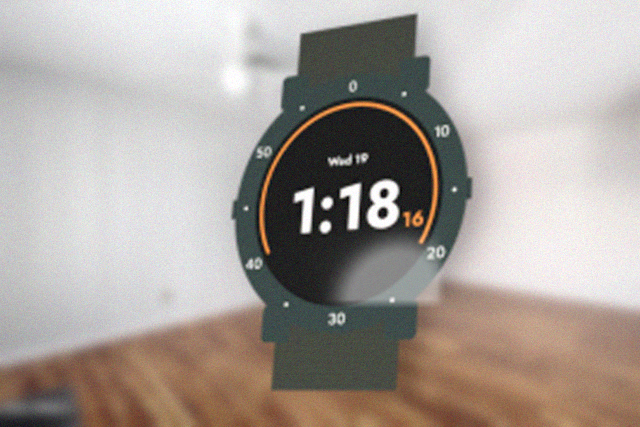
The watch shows 1:18:16
